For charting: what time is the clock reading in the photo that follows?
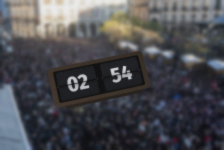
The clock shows 2:54
